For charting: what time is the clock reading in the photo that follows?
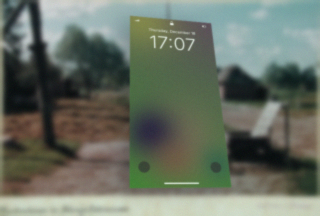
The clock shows 17:07
